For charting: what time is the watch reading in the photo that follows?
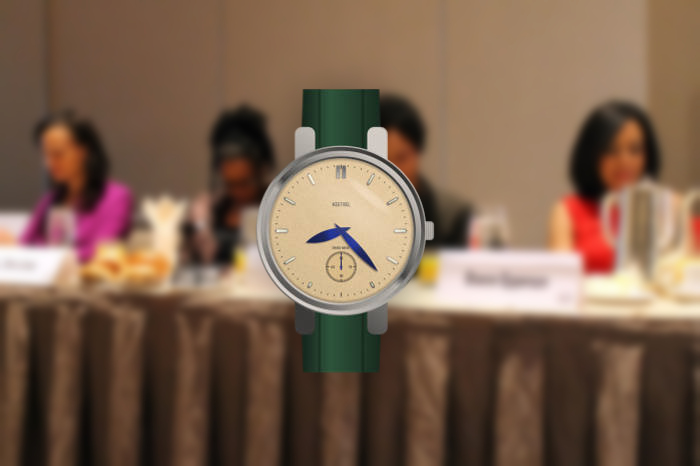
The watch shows 8:23
